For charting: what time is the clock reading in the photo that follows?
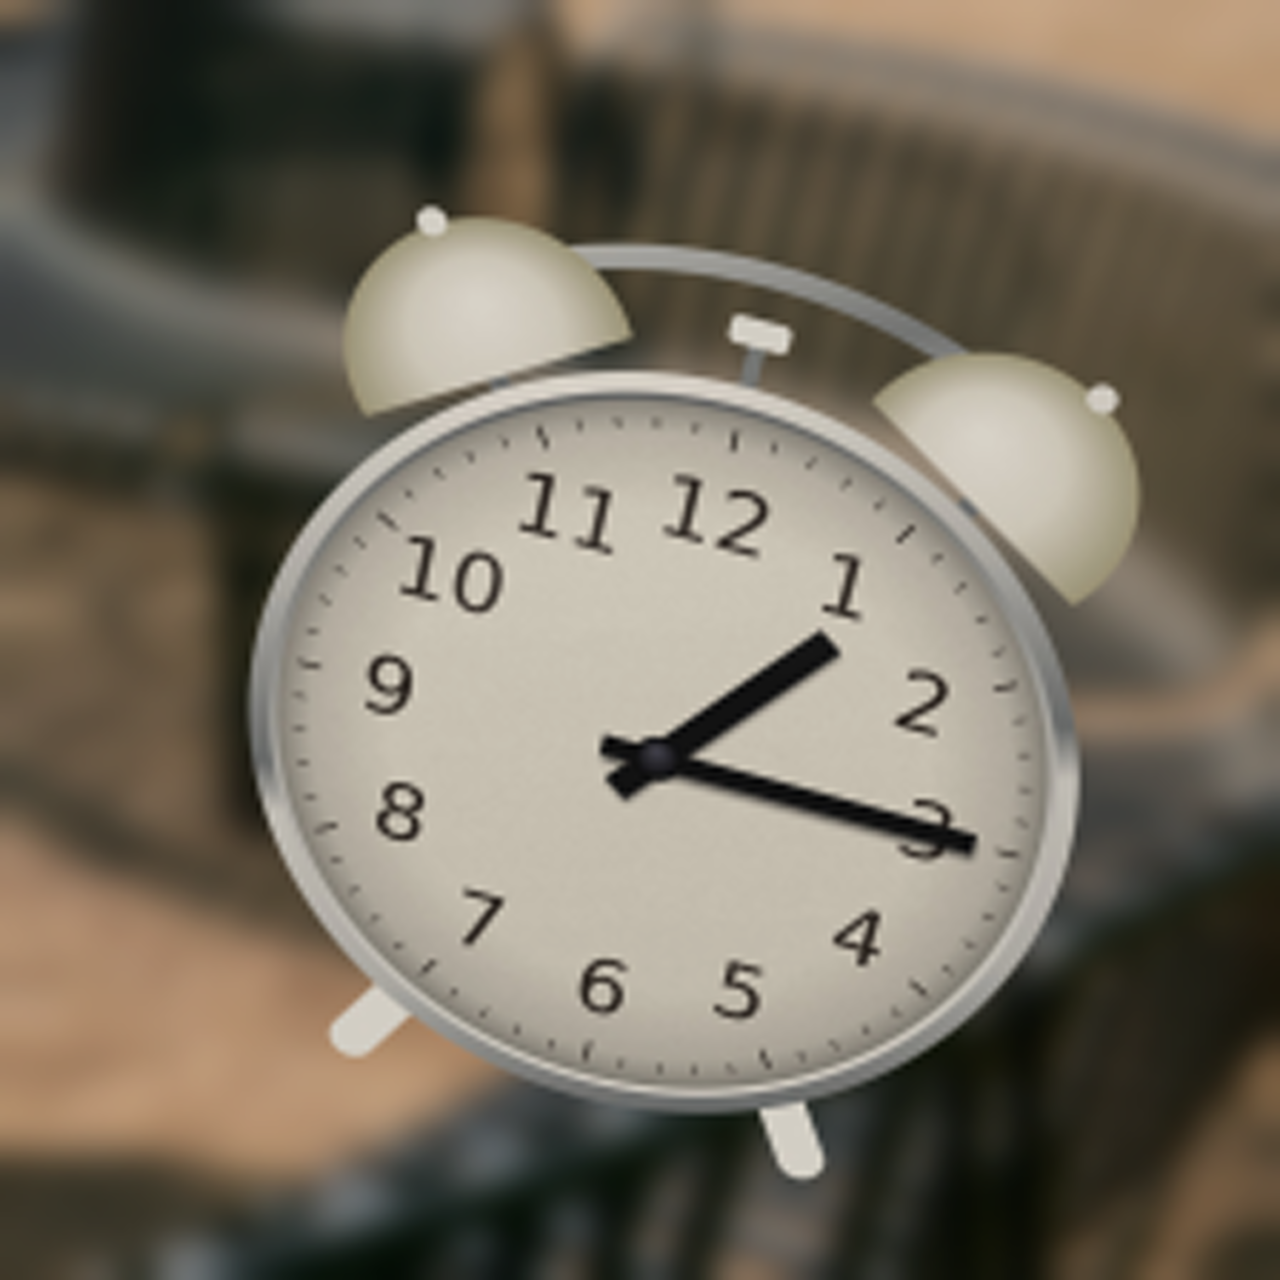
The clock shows 1:15
